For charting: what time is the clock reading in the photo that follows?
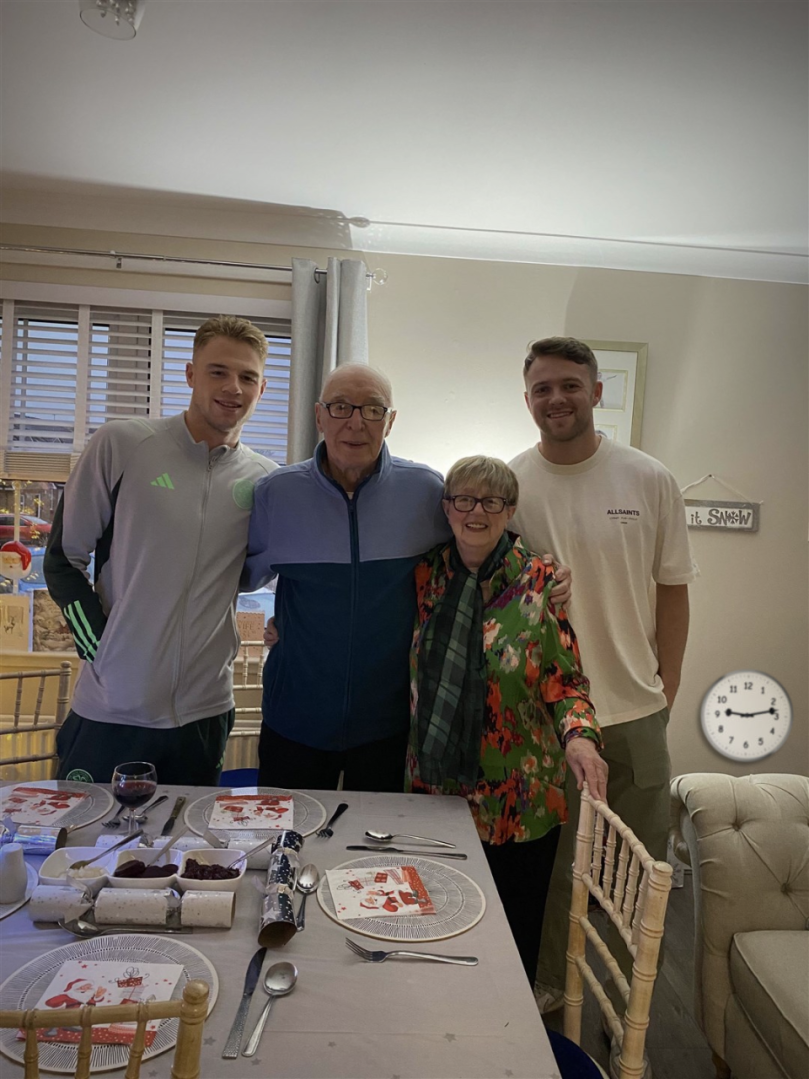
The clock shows 9:13
